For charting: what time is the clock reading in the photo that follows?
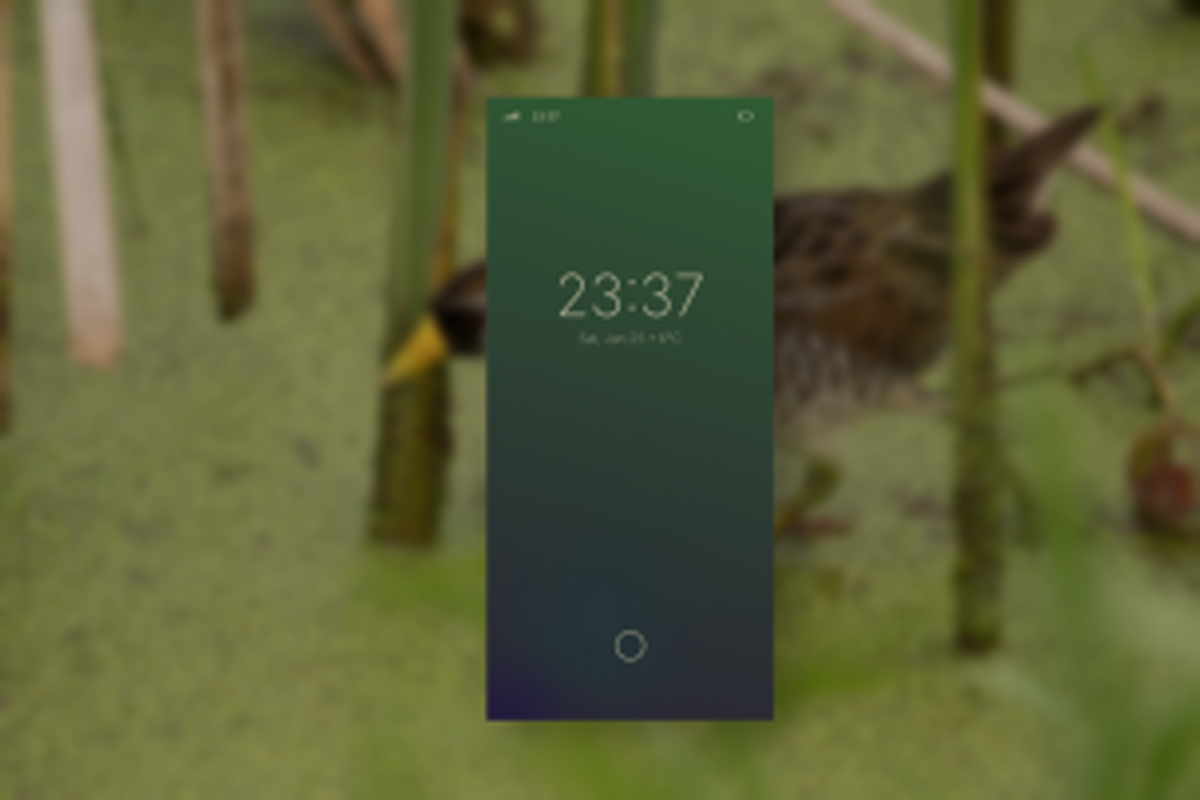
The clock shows 23:37
